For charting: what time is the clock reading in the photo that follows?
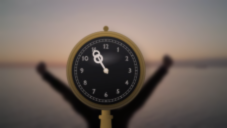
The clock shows 10:55
